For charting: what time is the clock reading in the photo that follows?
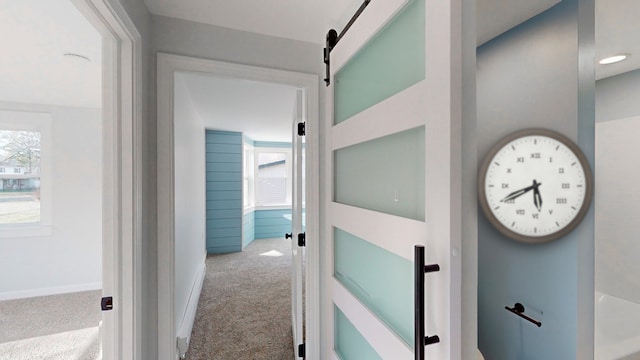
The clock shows 5:41
